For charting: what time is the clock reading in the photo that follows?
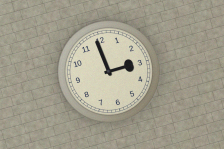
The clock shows 2:59
